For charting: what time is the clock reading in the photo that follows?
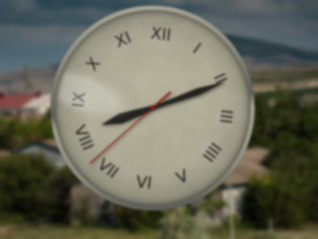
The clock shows 8:10:37
